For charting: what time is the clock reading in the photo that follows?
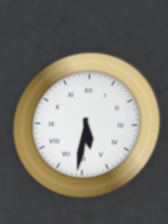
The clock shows 5:31
